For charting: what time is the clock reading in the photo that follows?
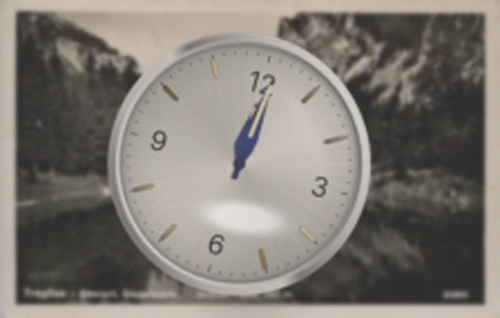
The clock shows 12:01
